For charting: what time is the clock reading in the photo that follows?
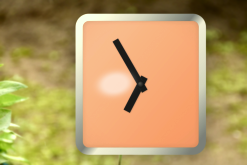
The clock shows 6:55
